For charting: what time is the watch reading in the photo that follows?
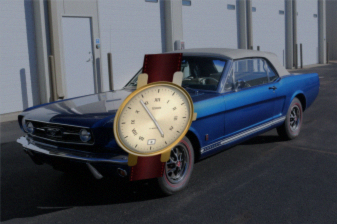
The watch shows 4:54
